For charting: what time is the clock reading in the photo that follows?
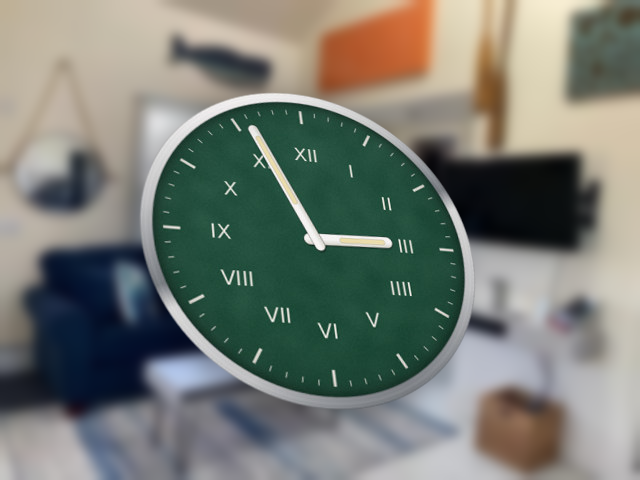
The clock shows 2:56
